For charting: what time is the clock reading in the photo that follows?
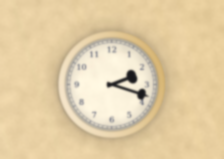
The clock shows 2:18
